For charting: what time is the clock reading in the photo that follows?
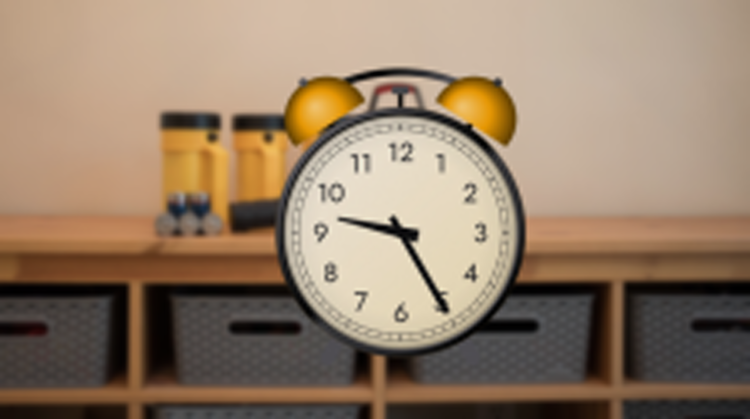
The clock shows 9:25
